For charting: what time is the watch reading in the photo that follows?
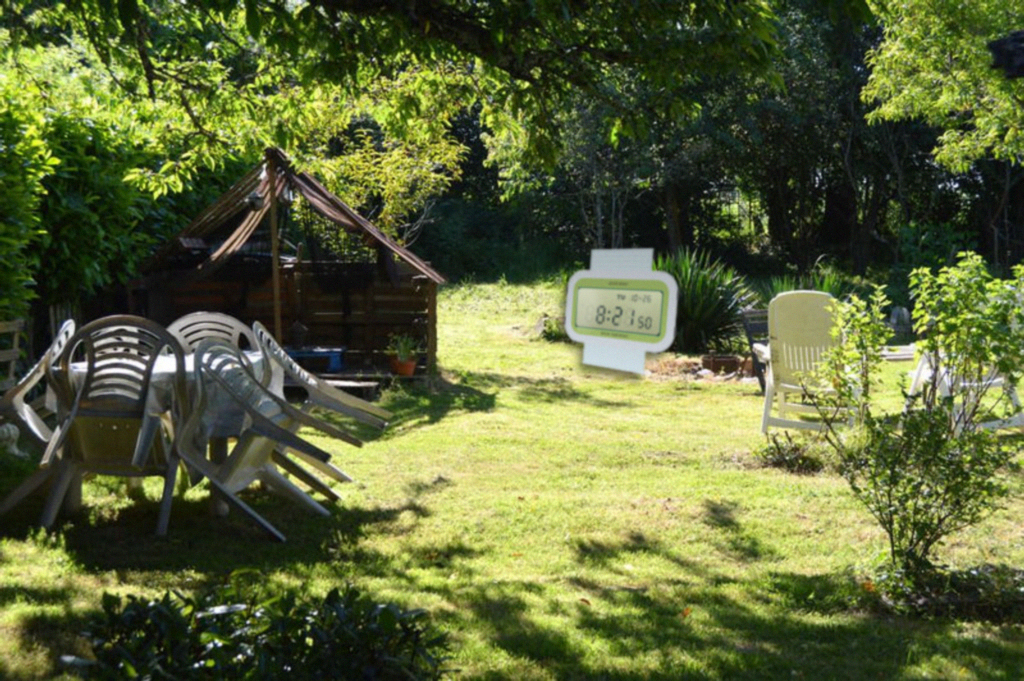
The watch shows 8:21:50
